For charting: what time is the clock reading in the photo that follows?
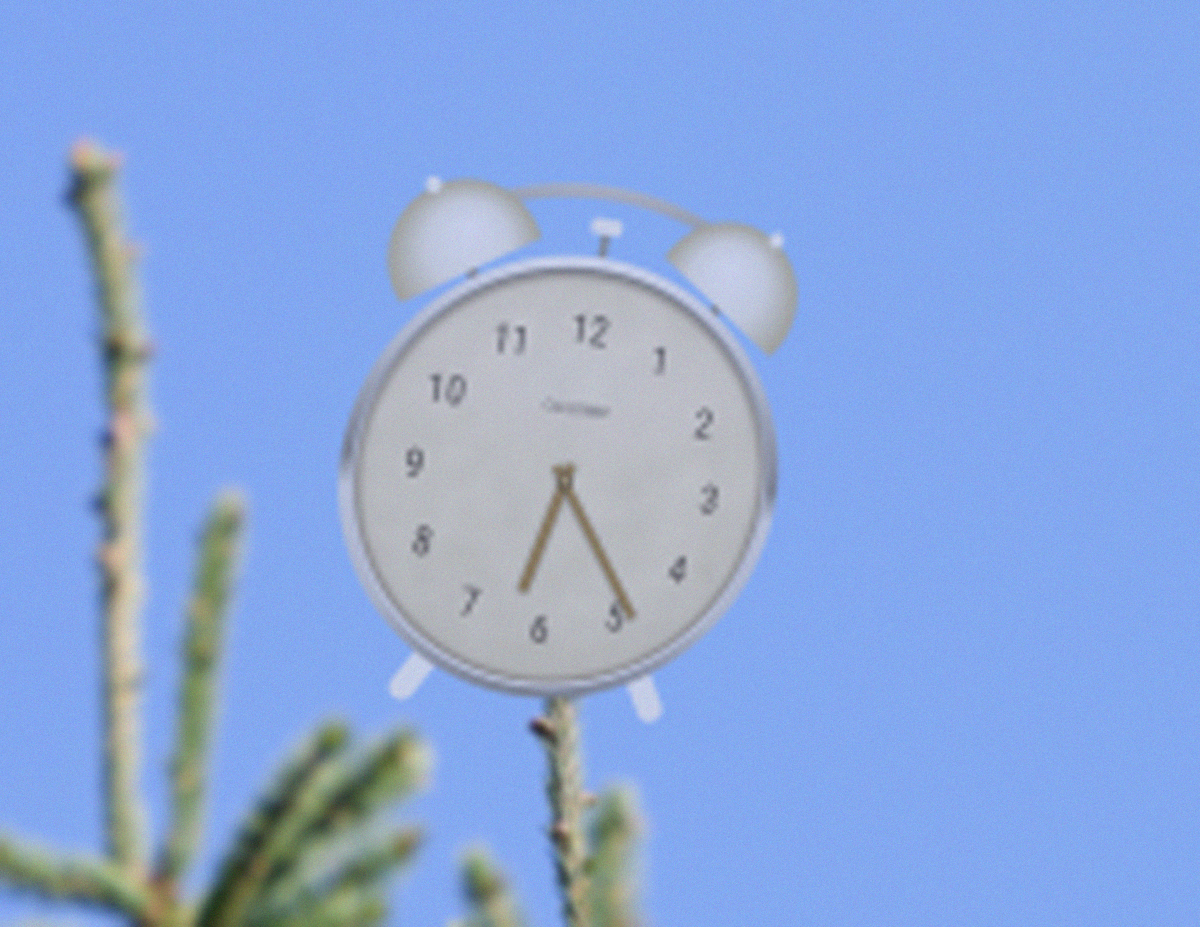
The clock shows 6:24
